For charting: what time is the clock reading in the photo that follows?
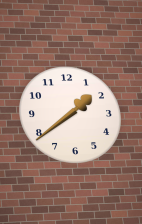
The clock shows 1:39
